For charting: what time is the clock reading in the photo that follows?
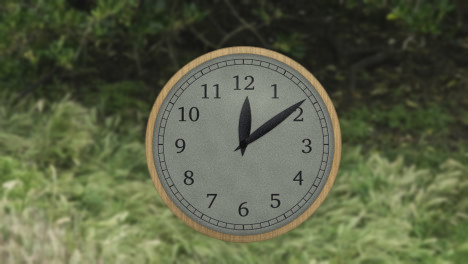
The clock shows 12:09
